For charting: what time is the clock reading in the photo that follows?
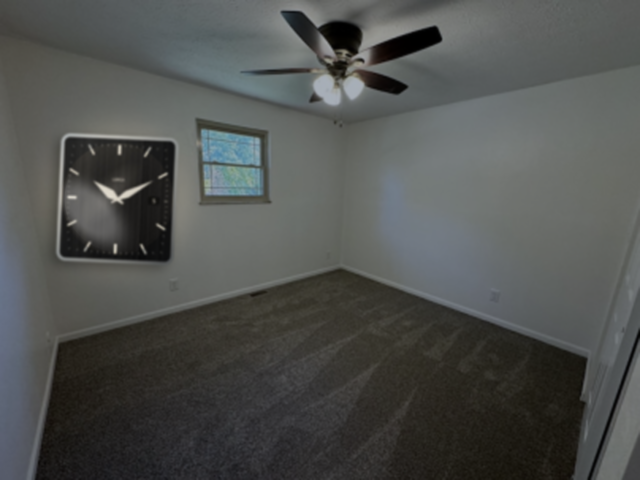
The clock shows 10:10
